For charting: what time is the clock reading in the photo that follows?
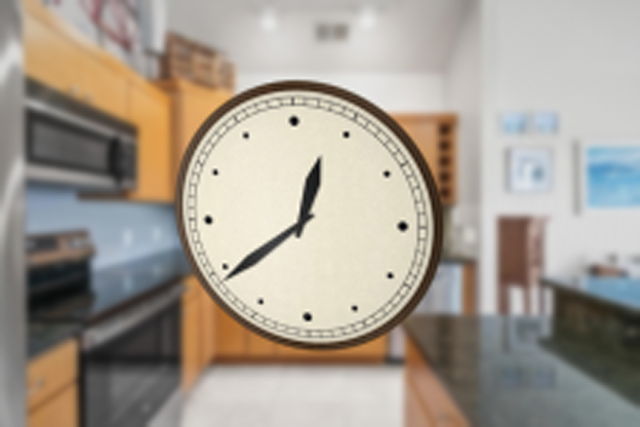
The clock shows 12:39
